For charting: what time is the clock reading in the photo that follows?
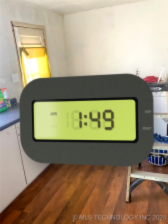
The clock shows 1:49
